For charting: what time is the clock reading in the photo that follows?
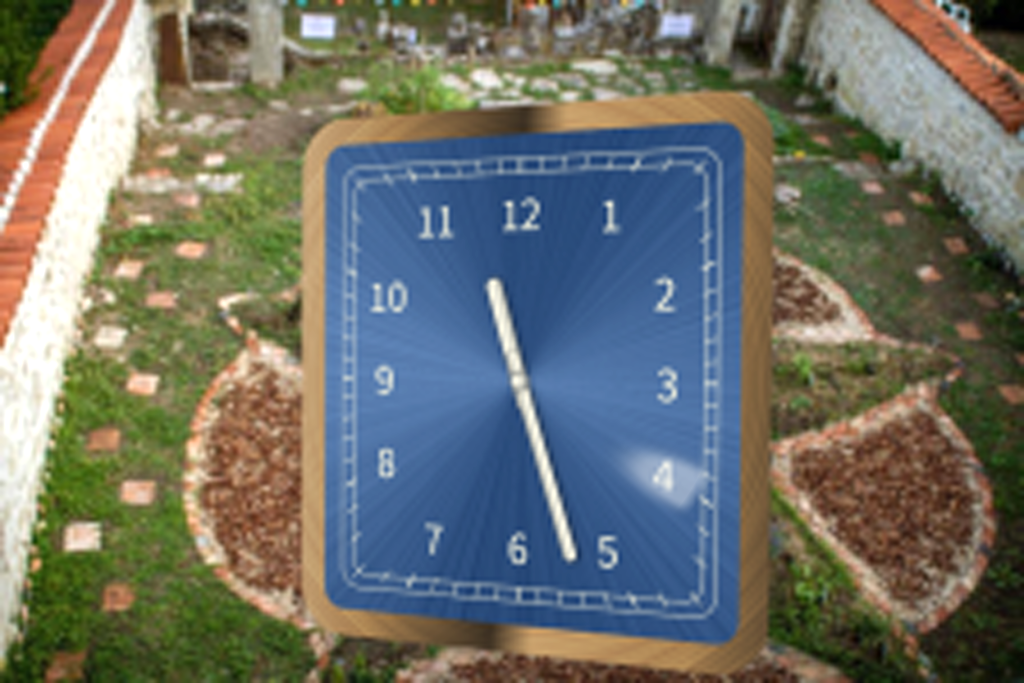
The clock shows 11:27
